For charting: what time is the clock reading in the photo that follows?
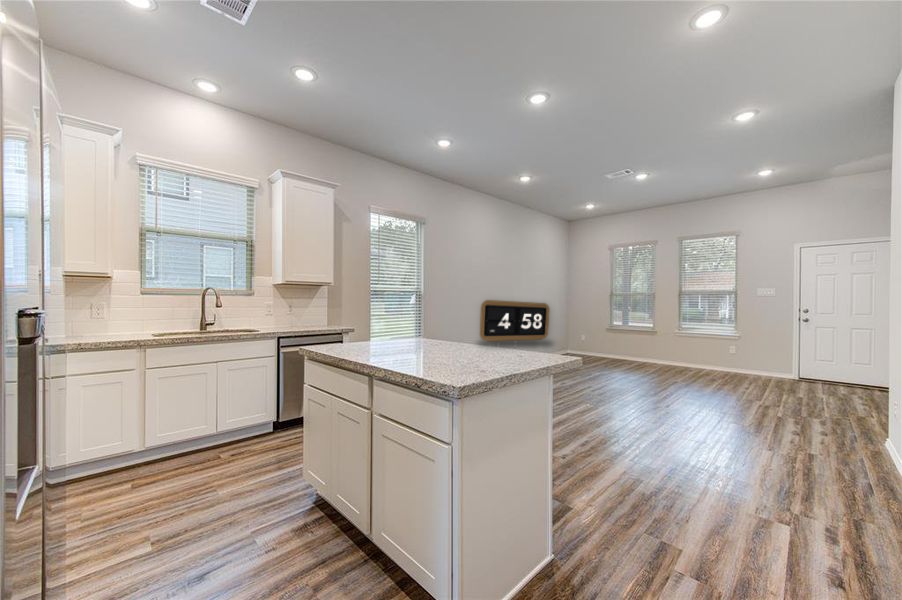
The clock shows 4:58
